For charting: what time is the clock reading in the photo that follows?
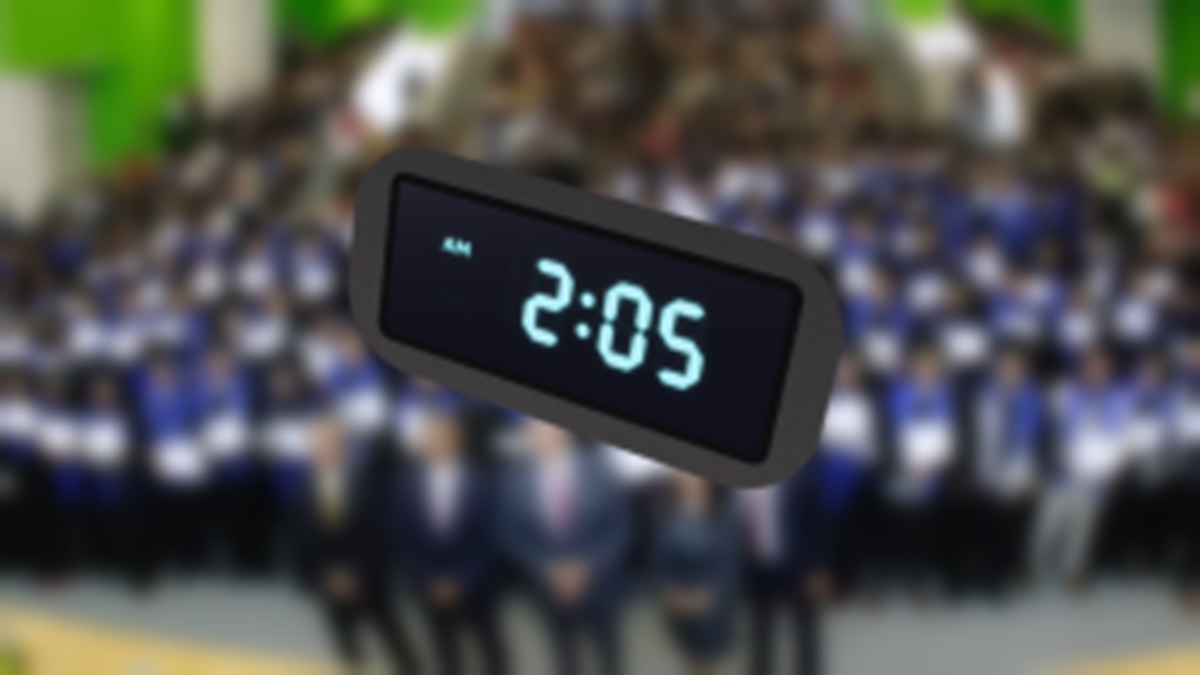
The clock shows 2:05
